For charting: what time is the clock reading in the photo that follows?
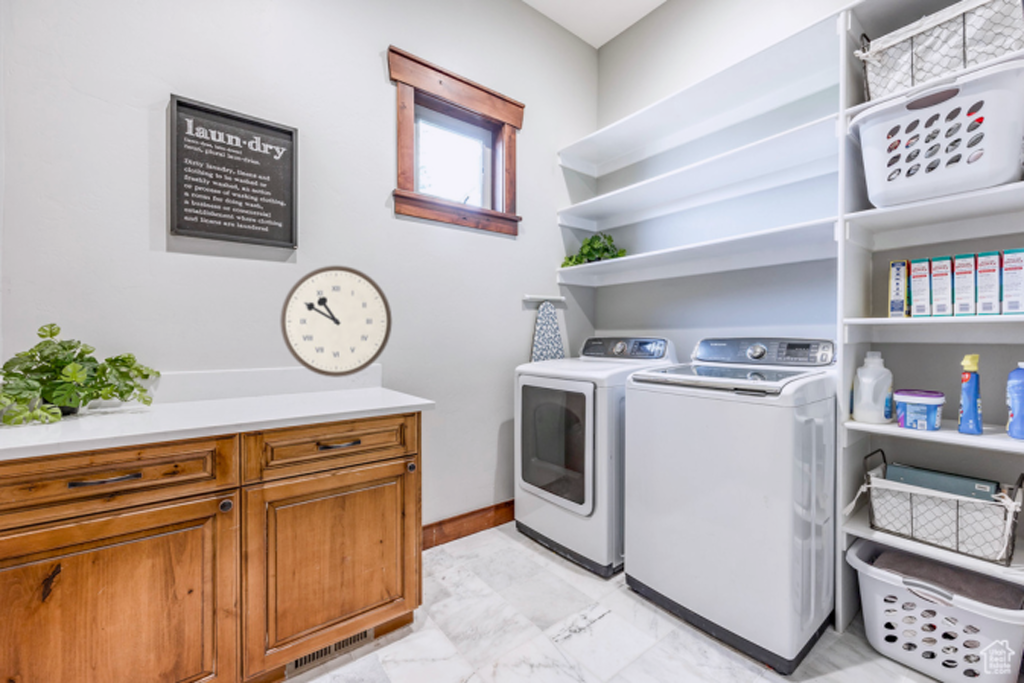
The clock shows 10:50
